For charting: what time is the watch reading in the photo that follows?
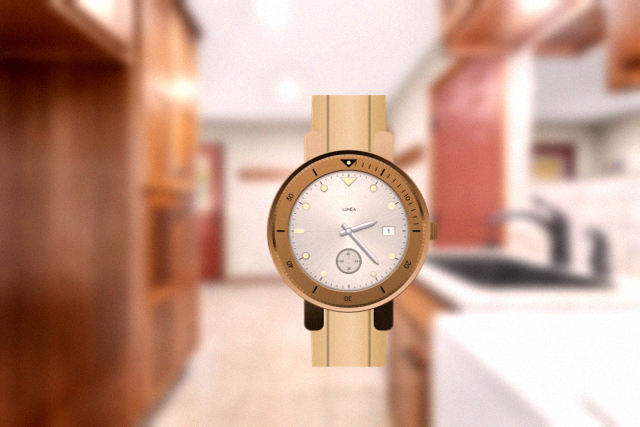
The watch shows 2:23
